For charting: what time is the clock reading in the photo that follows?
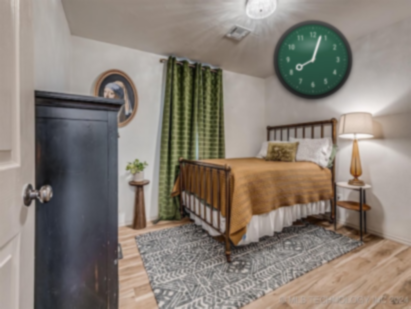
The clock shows 8:03
